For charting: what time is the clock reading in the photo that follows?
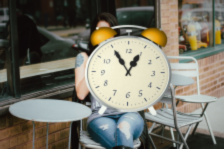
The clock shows 12:55
